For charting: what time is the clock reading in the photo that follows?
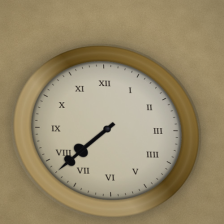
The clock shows 7:38
